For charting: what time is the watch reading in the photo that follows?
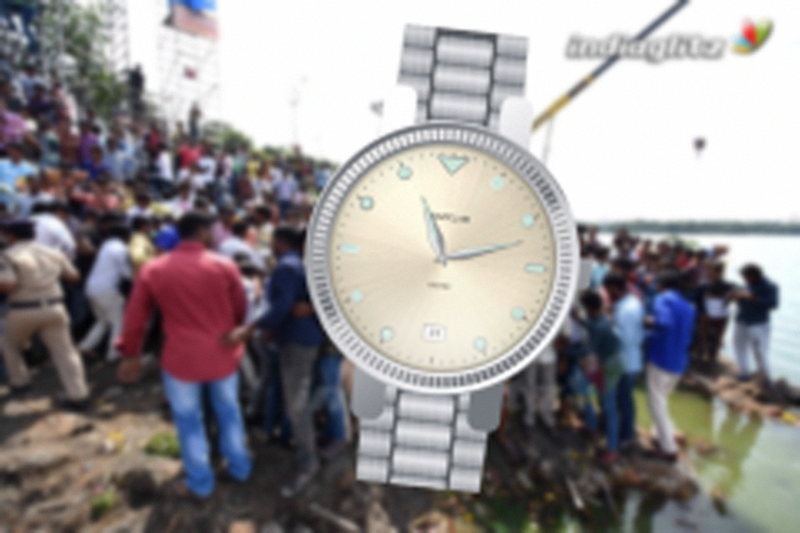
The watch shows 11:12
